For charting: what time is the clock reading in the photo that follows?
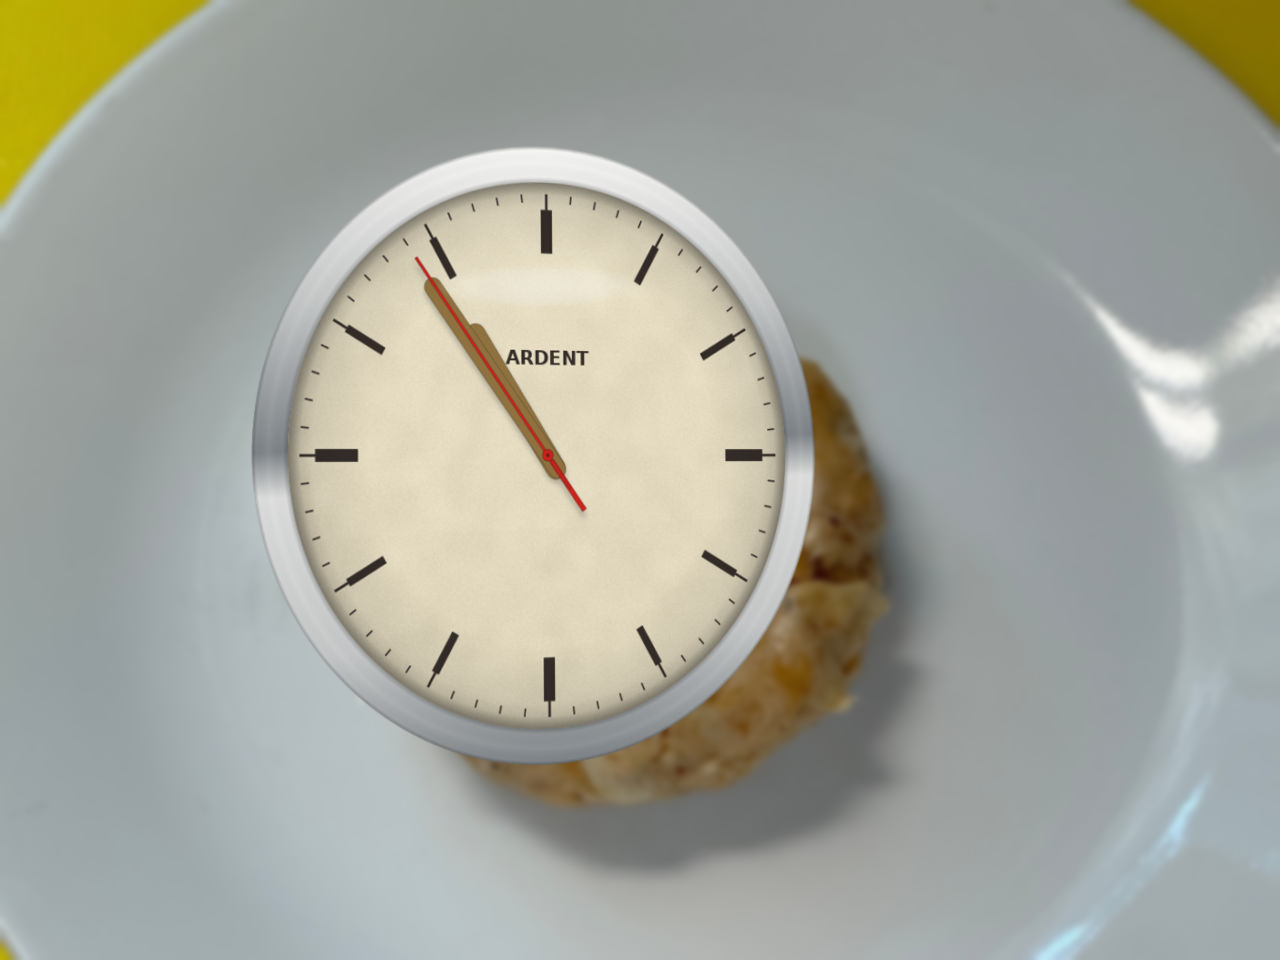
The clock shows 10:53:54
